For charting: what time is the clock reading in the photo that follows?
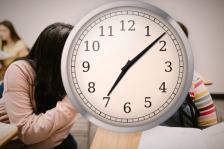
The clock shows 7:08
